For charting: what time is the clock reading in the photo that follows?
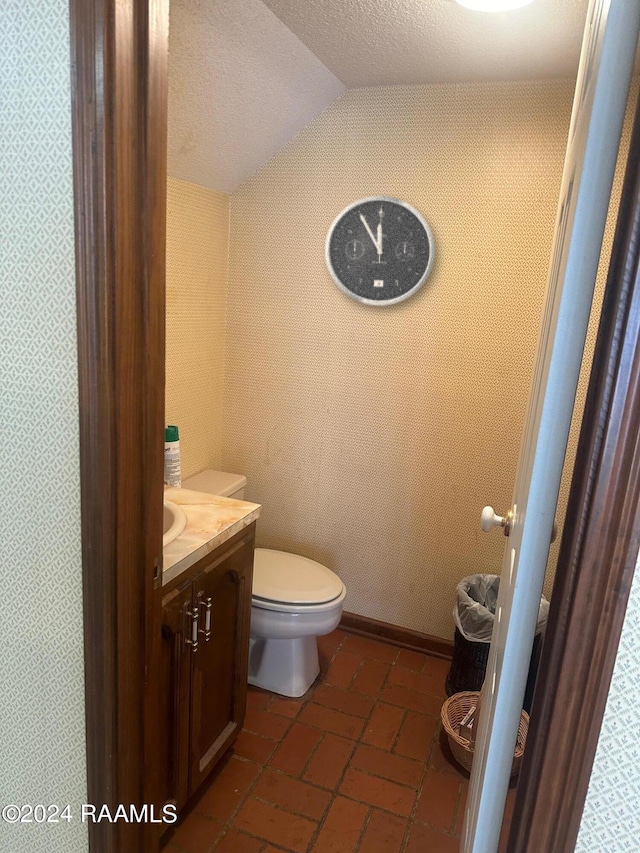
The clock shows 11:55
